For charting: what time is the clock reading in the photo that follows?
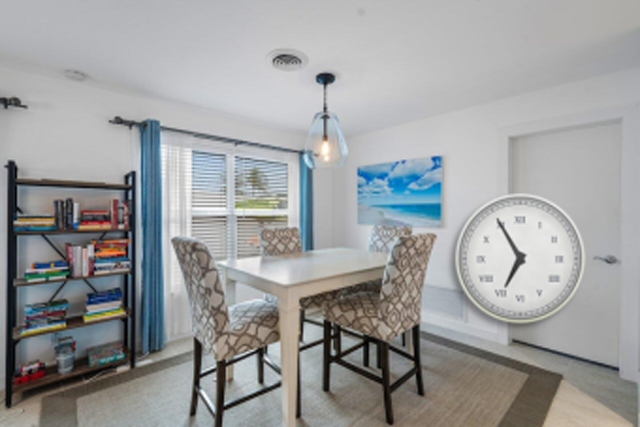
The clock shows 6:55
